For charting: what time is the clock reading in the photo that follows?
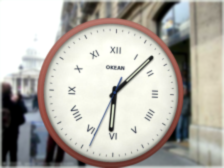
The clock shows 6:07:34
